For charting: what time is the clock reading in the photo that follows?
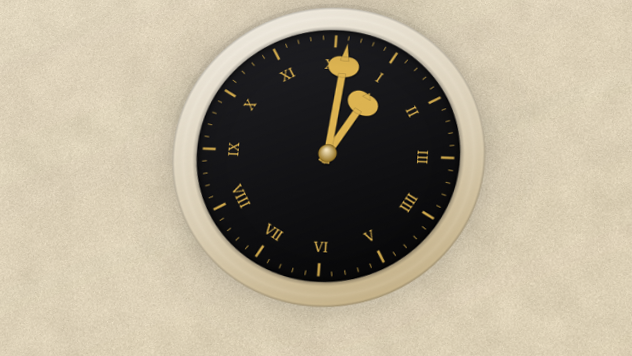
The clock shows 1:01
